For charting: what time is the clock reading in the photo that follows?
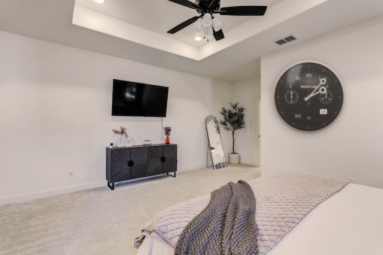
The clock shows 2:07
